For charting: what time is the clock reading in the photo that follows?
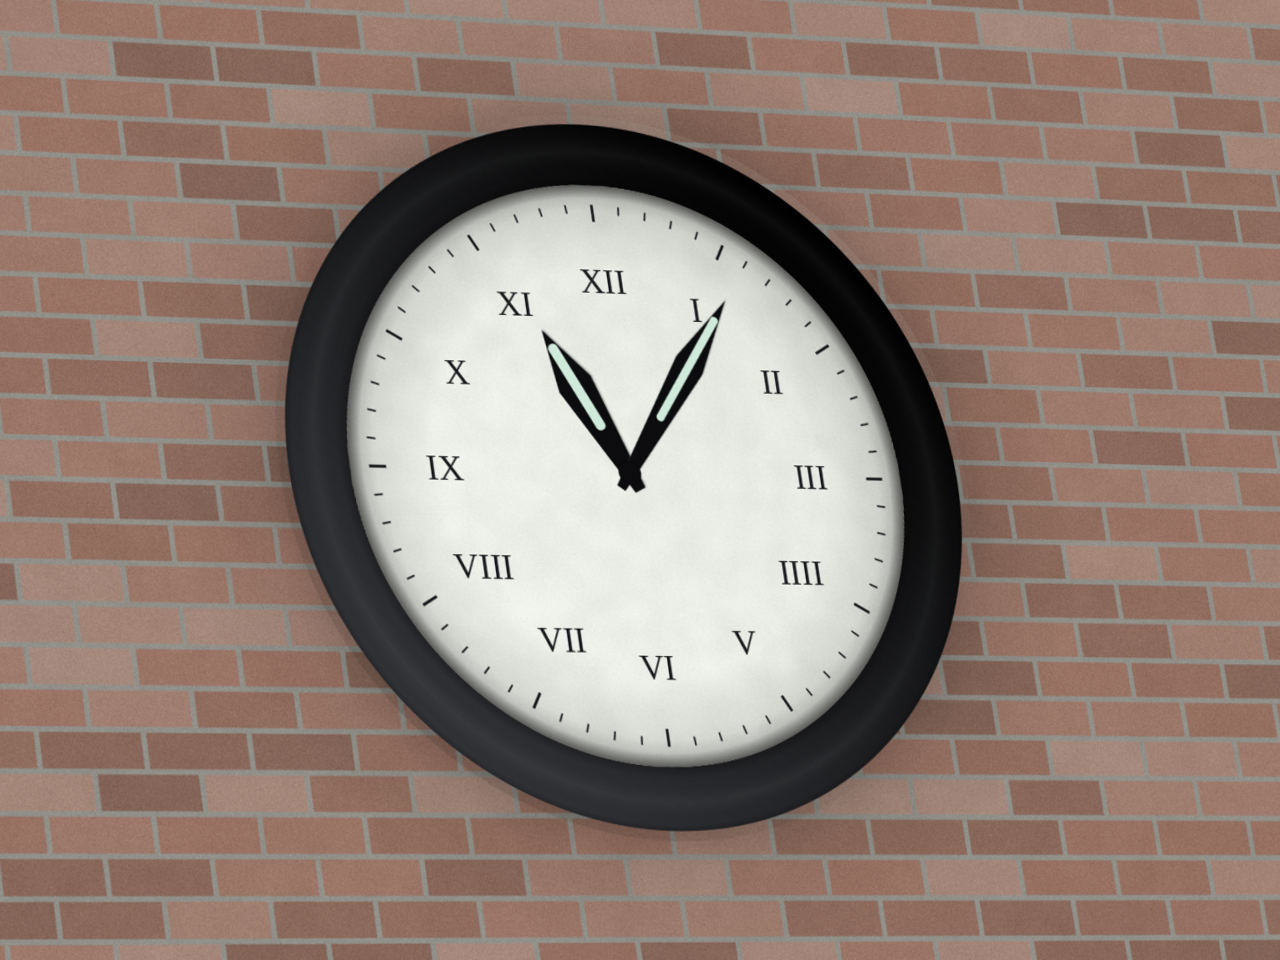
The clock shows 11:06
